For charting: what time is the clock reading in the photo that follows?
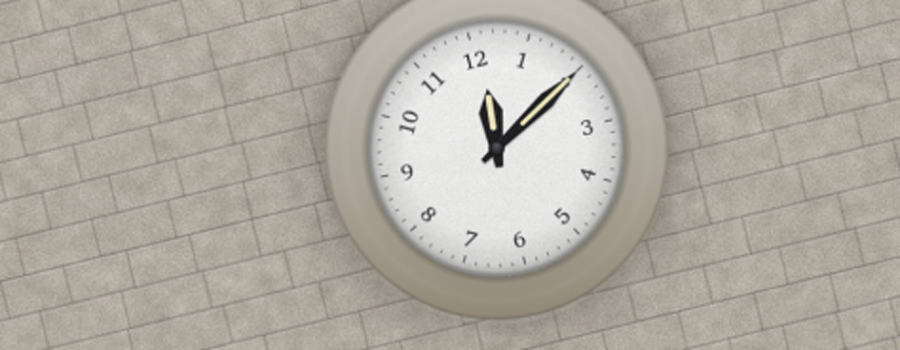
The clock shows 12:10
